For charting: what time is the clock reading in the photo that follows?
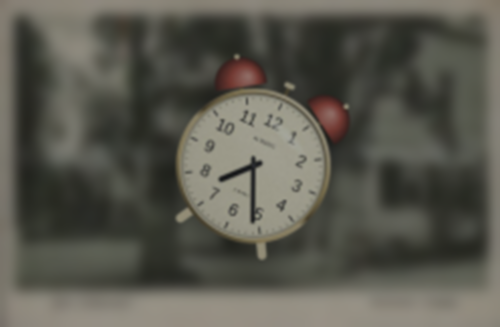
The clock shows 7:26
